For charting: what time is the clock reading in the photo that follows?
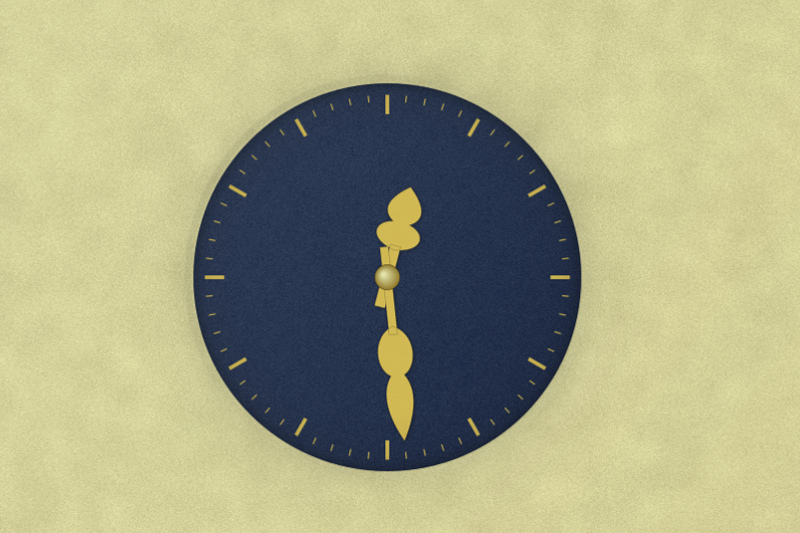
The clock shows 12:29
